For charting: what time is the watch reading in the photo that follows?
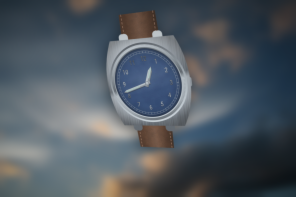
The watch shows 12:42
